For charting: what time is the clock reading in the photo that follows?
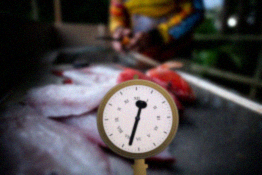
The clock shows 12:33
